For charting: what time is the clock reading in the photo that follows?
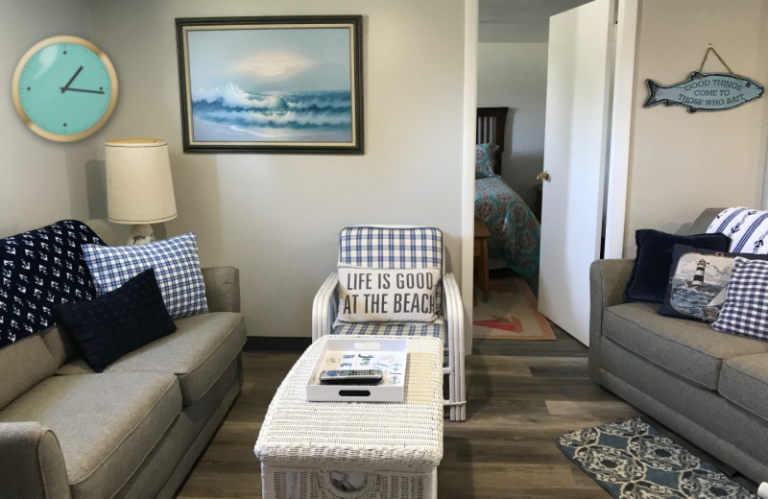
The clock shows 1:16
